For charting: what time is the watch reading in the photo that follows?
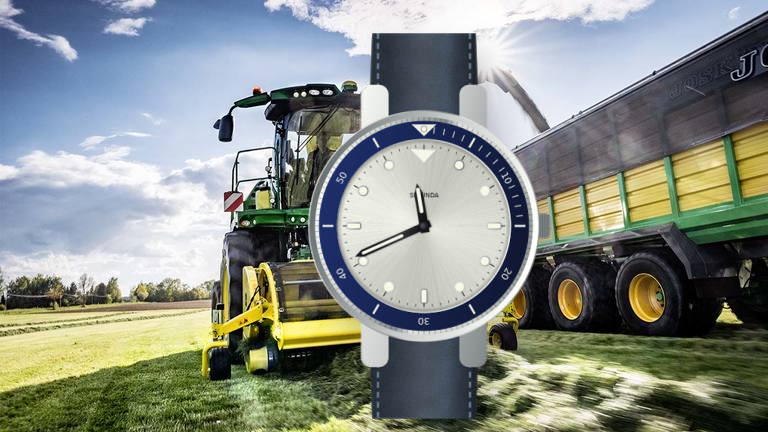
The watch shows 11:41
